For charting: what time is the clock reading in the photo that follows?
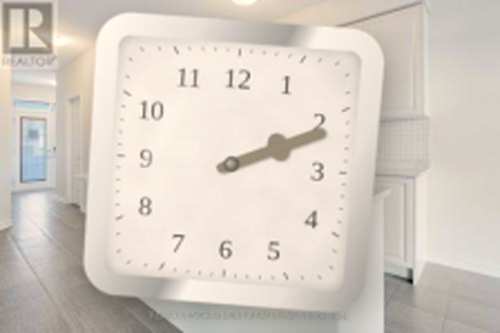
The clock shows 2:11
